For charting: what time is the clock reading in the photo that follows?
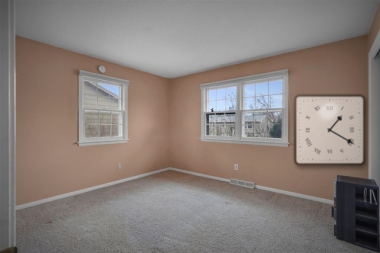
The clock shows 1:20
